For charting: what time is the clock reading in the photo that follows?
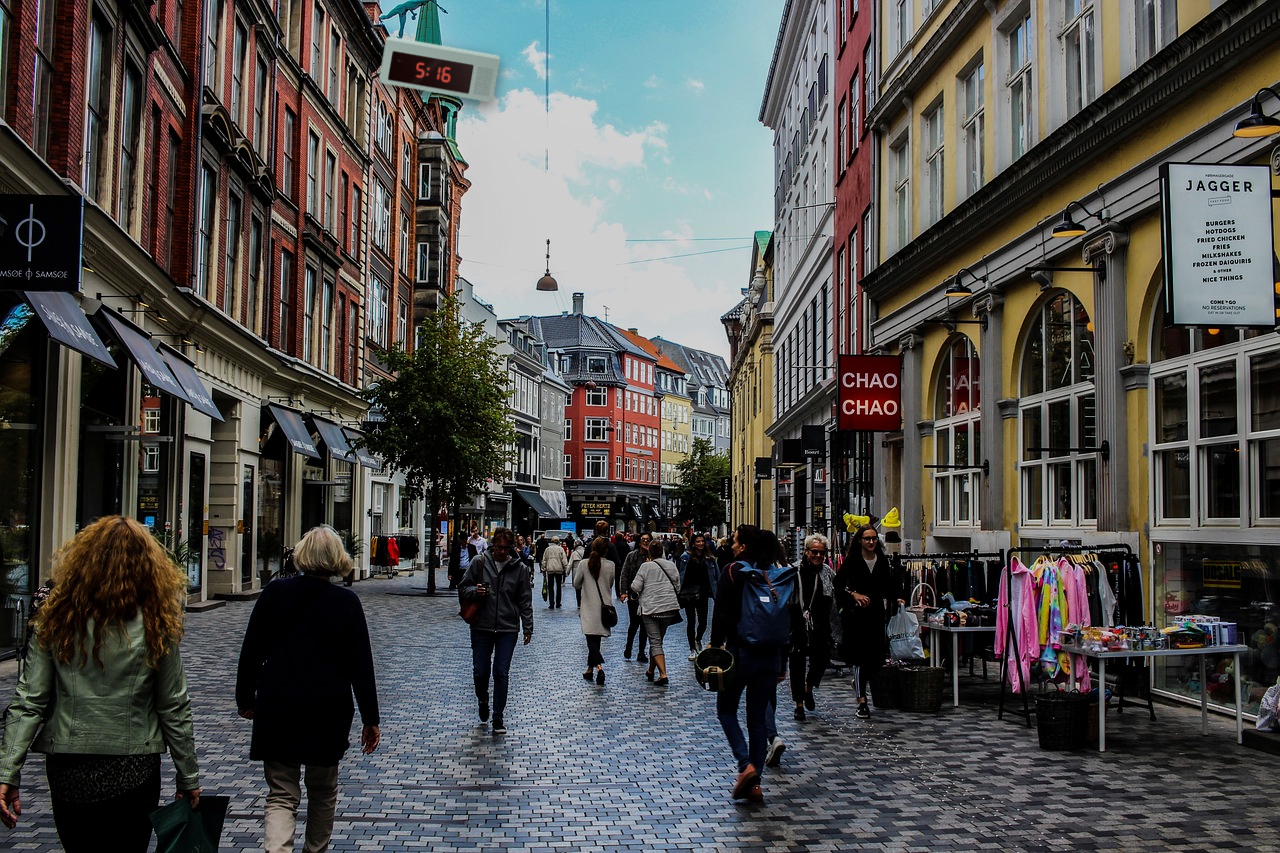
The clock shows 5:16
